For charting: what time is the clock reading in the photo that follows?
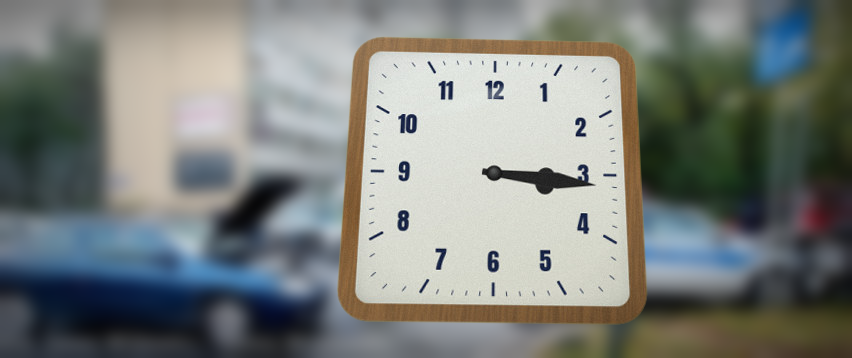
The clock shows 3:16
